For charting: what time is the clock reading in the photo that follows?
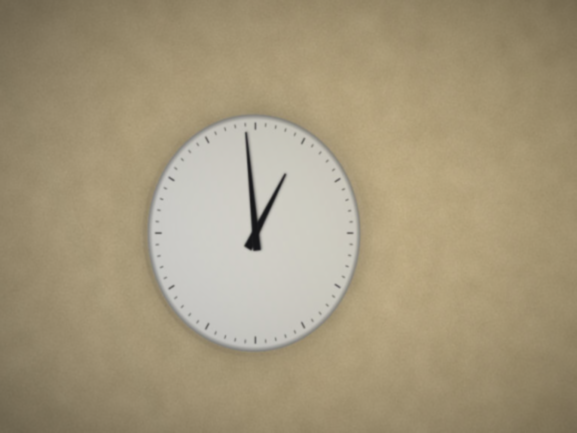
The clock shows 12:59
